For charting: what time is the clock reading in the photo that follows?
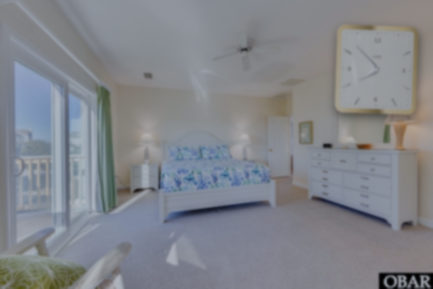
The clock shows 7:53
